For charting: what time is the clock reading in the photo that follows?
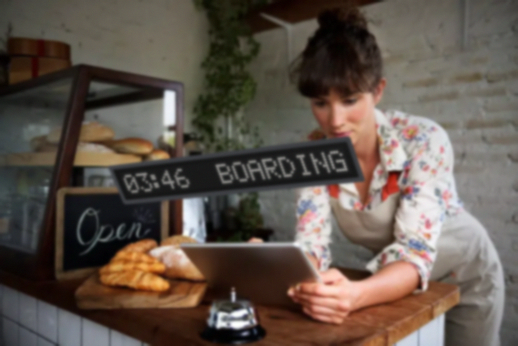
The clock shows 3:46
